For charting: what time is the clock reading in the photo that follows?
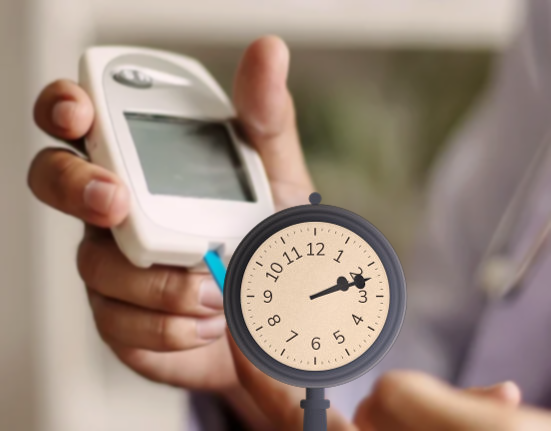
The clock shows 2:12
